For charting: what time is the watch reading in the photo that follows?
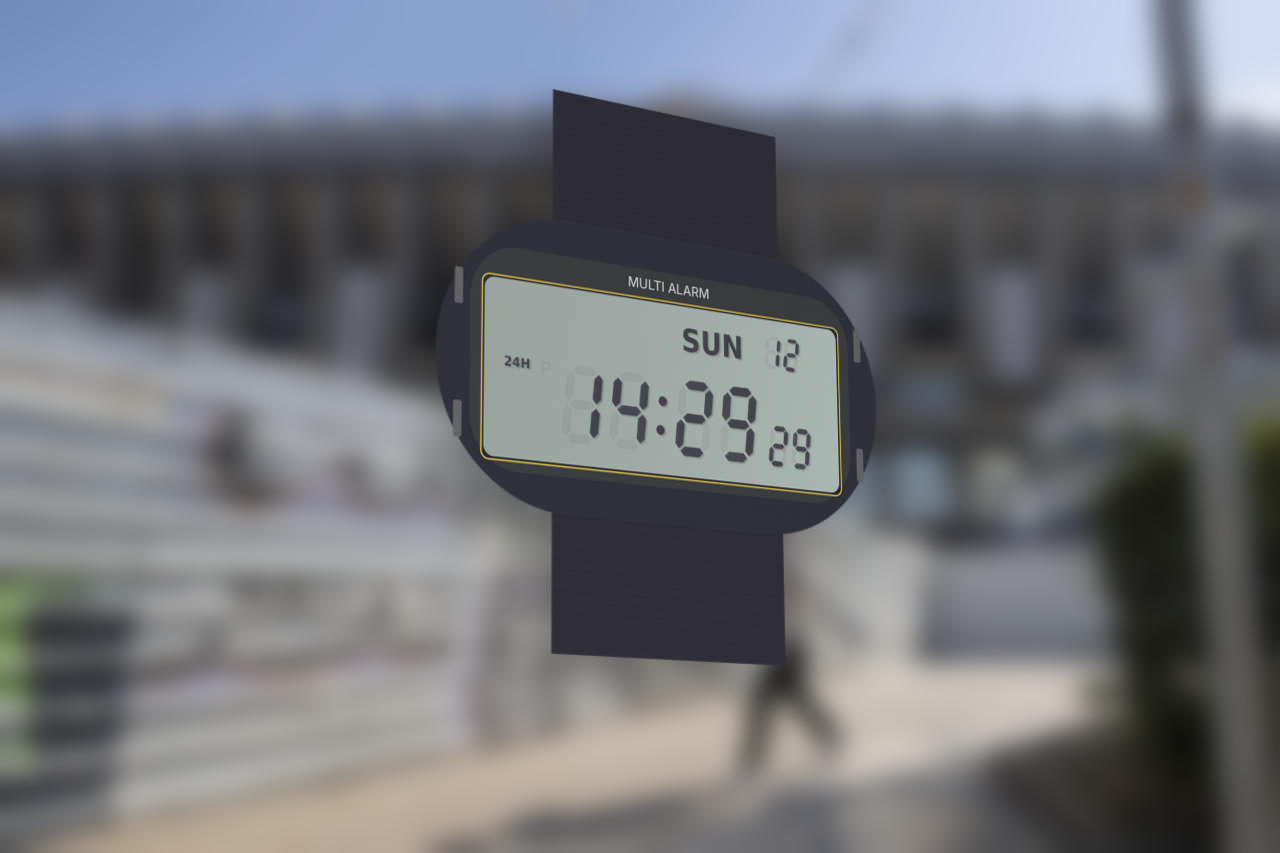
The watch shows 14:29:29
